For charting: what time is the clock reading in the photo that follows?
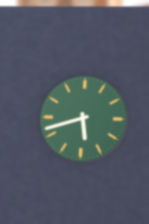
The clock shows 5:42
